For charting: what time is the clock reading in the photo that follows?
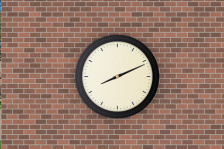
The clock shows 8:11
